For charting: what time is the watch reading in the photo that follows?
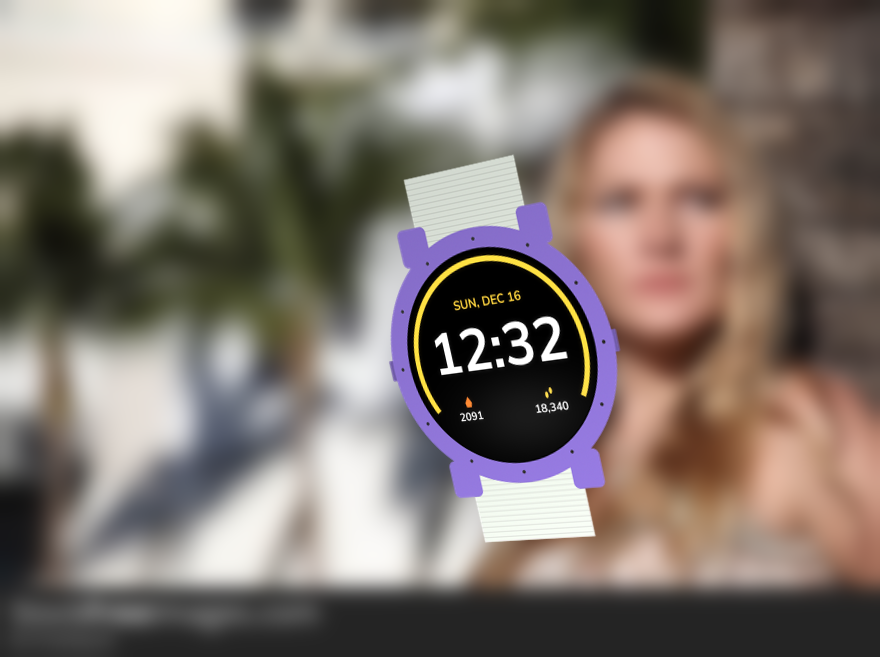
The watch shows 12:32
